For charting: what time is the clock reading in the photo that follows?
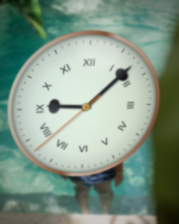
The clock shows 9:07:38
